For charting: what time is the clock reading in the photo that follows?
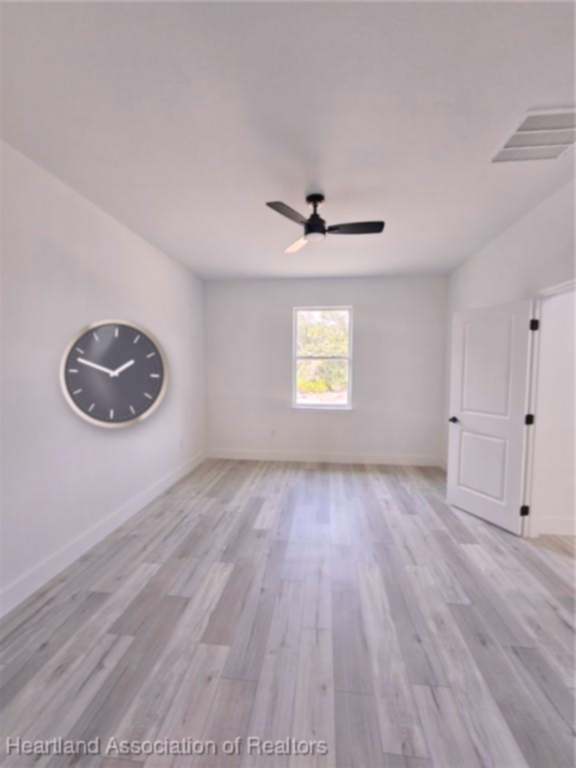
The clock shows 1:48
